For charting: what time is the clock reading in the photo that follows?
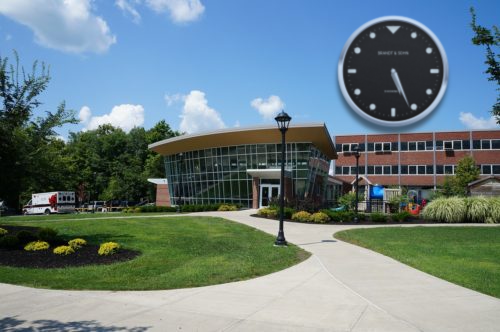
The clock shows 5:26
